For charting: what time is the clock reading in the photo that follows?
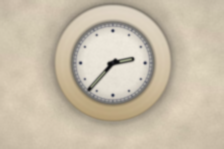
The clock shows 2:37
